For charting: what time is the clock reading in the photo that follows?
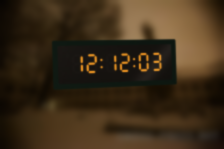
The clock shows 12:12:03
